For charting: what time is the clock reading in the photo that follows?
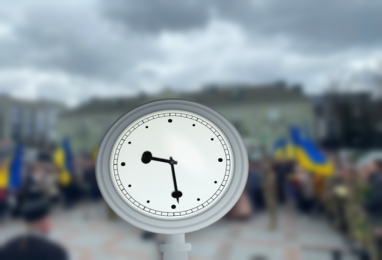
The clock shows 9:29
